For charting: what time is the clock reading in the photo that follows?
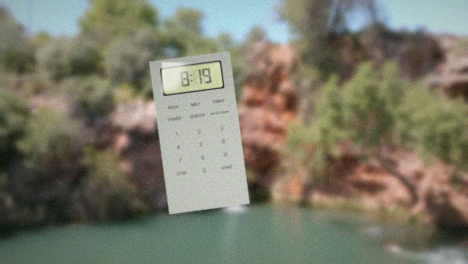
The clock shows 8:19
